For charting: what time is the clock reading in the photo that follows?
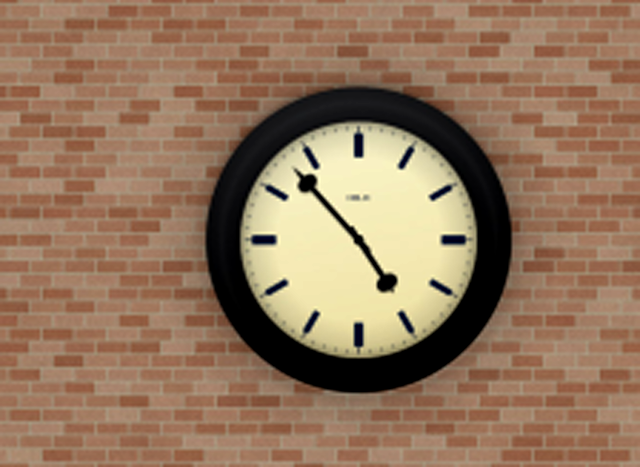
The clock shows 4:53
